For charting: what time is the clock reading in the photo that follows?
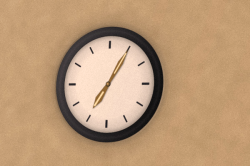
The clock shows 7:05
